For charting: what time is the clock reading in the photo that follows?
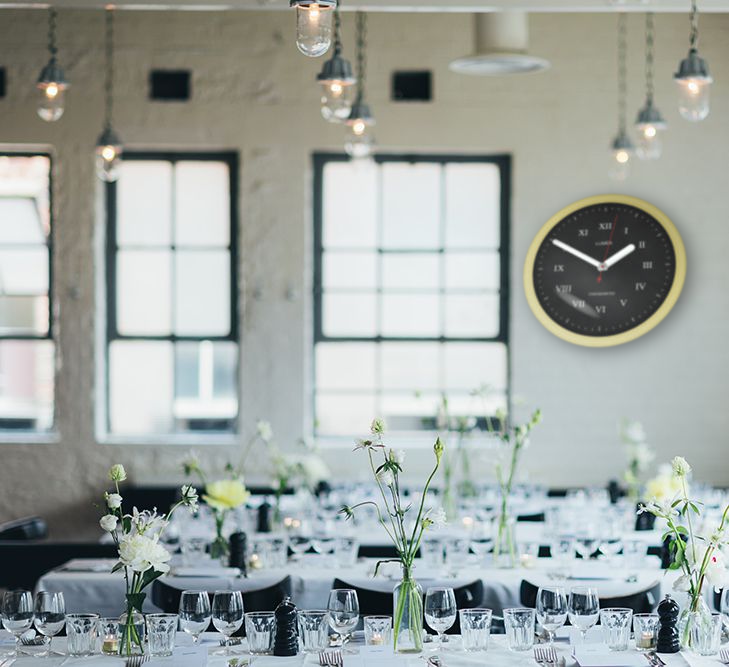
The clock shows 1:50:02
